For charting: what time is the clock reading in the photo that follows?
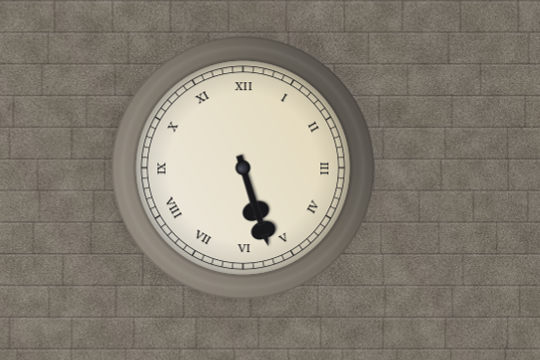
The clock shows 5:27
